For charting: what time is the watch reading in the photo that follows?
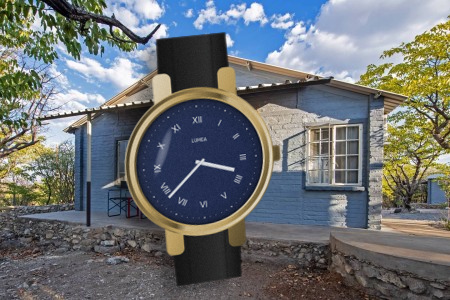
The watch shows 3:38
